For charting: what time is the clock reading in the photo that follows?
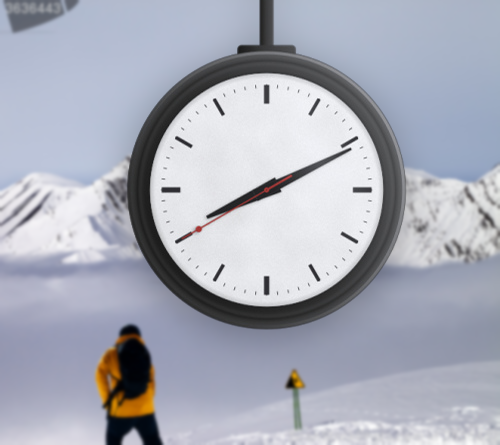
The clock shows 8:10:40
